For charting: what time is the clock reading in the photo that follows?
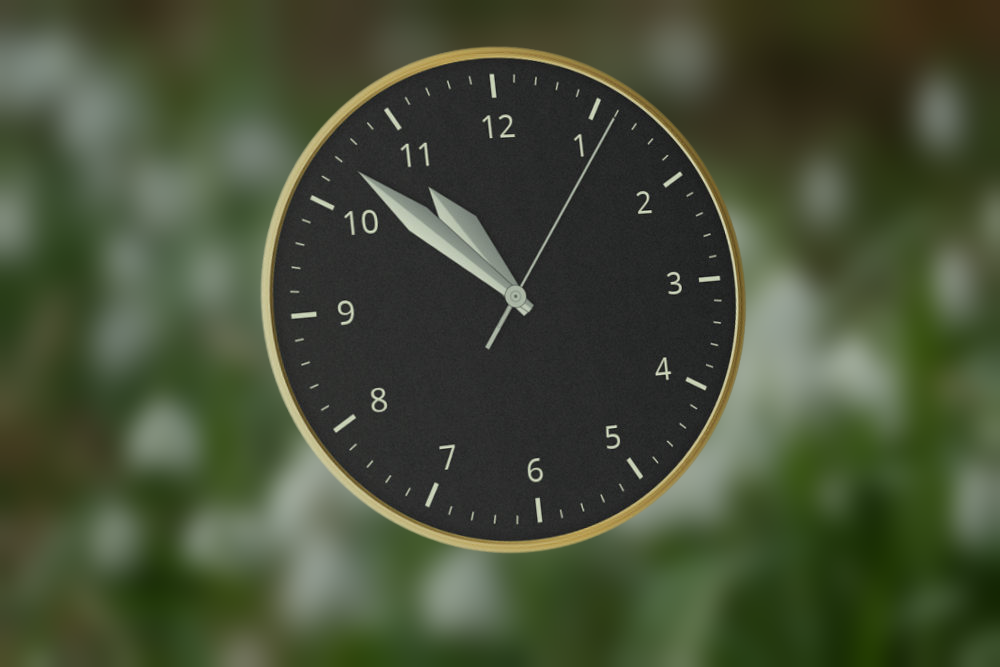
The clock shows 10:52:06
